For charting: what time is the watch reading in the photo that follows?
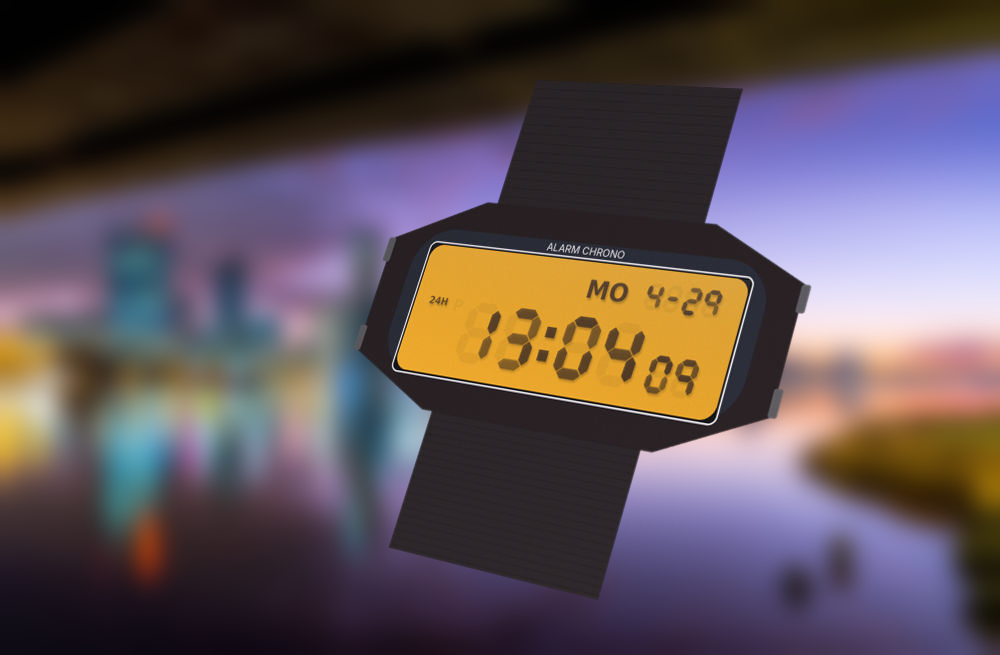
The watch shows 13:04:09
